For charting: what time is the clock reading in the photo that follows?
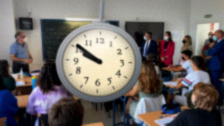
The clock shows 9:51
